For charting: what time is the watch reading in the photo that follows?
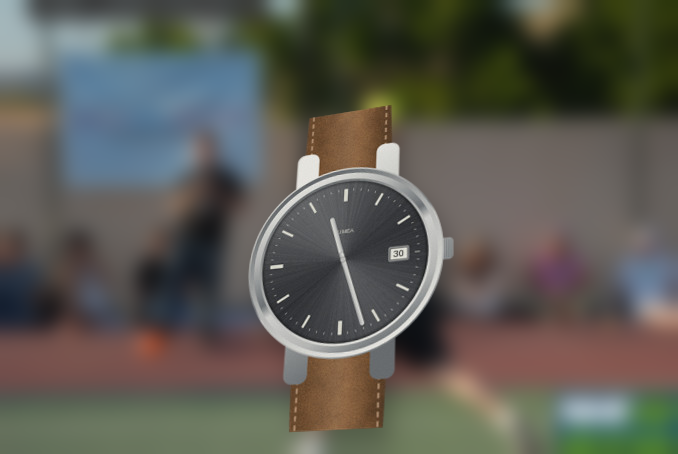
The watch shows 11:27
